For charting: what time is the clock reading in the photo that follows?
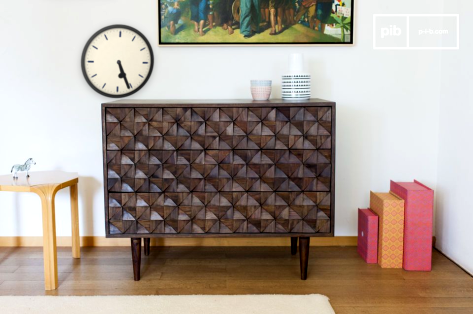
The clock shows 5:26
